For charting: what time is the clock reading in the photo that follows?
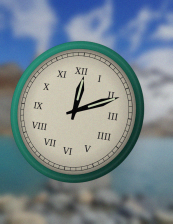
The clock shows 12:11
